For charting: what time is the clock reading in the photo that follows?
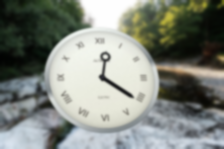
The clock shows 12:21
